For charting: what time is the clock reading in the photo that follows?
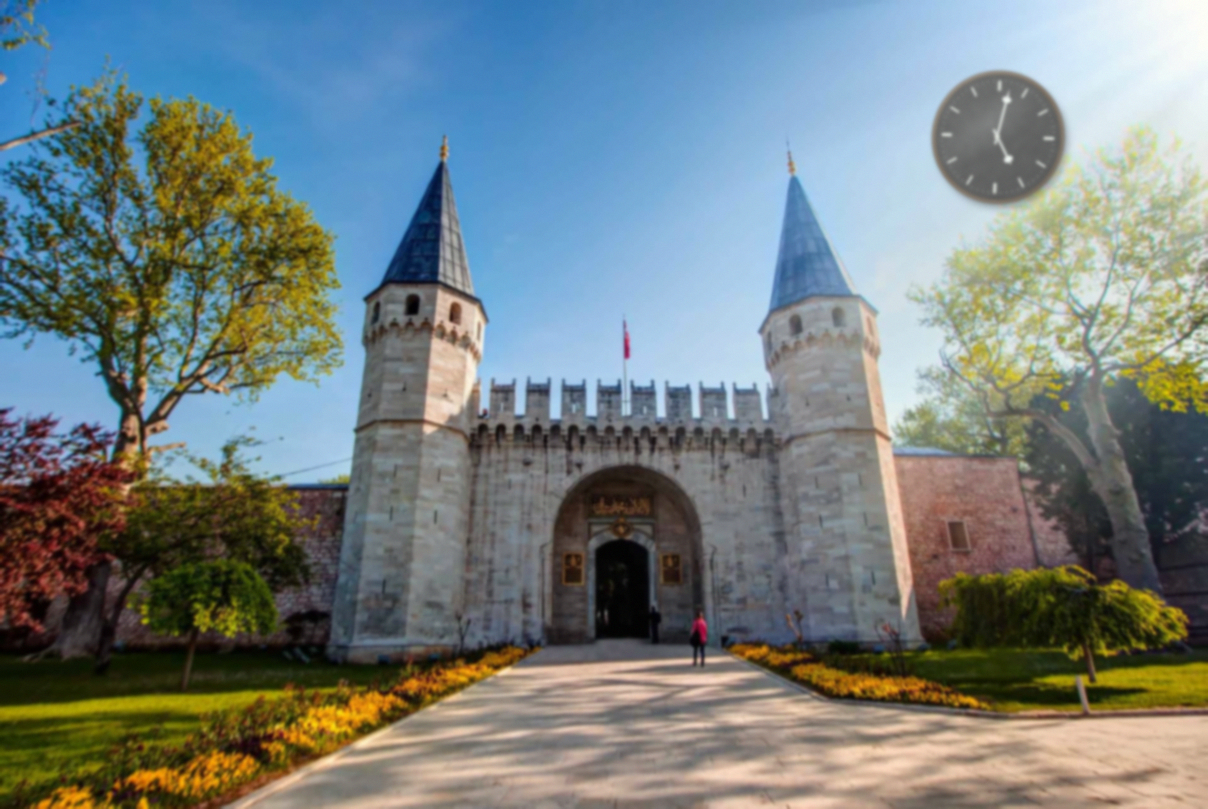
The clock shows 5:02
